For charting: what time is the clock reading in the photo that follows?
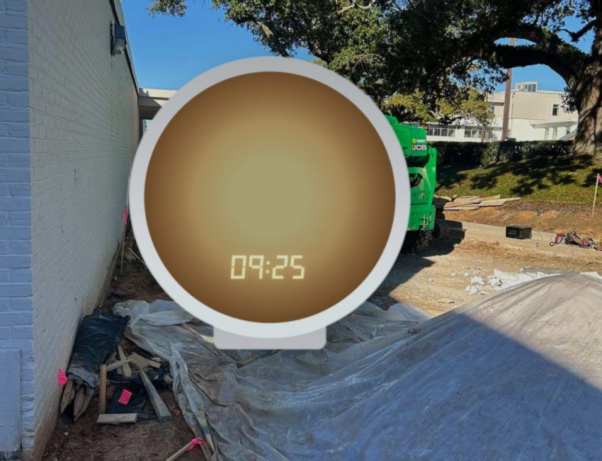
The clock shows 9:25
